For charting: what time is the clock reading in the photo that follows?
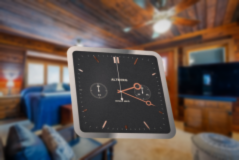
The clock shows 2:19
